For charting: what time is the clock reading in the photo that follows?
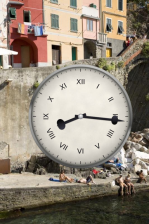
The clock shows 8:16
